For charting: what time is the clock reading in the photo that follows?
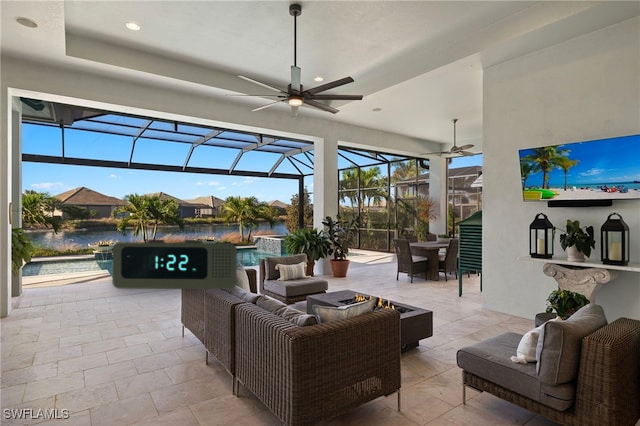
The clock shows 1:22
